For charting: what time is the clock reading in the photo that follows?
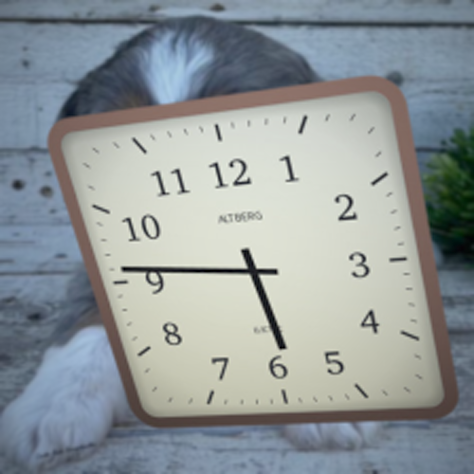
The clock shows 5:46
